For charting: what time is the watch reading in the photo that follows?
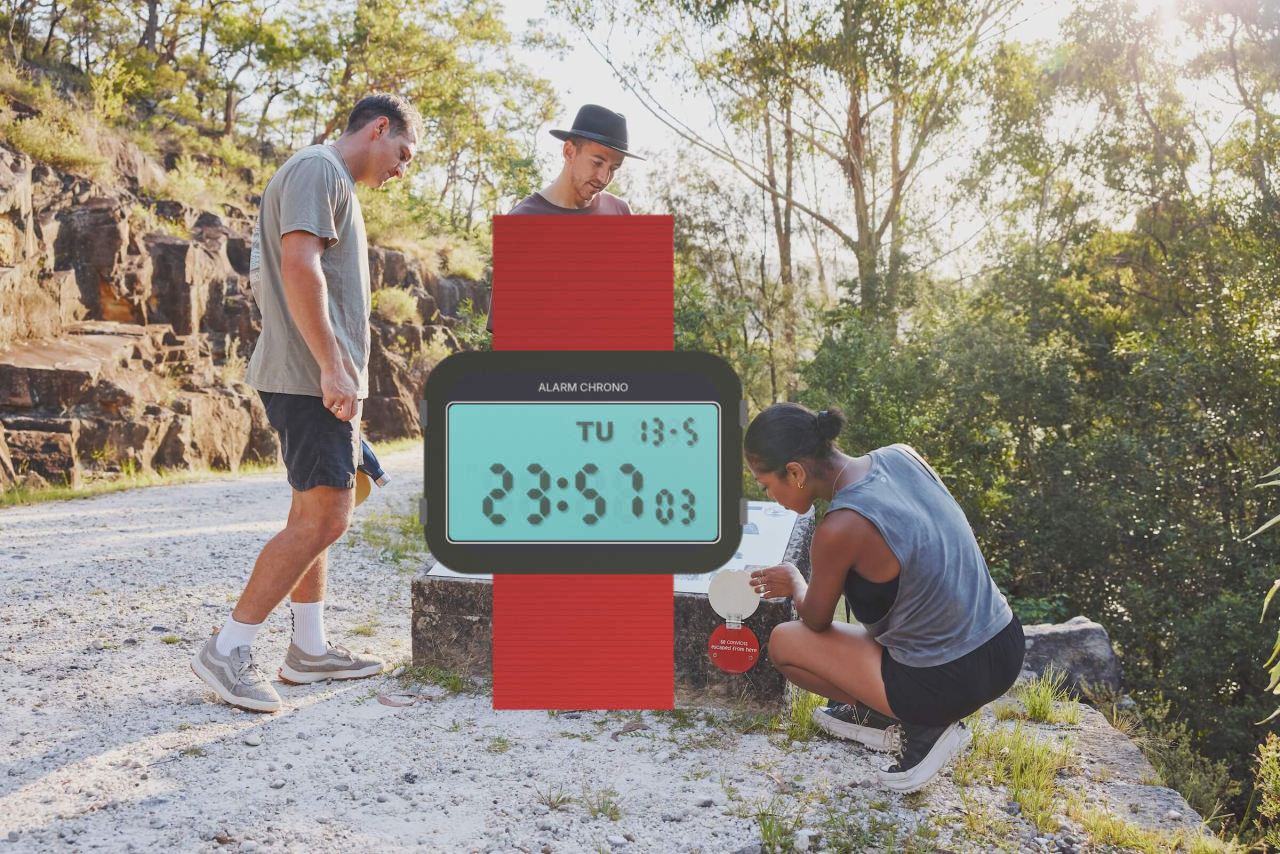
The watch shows 23:57:03
